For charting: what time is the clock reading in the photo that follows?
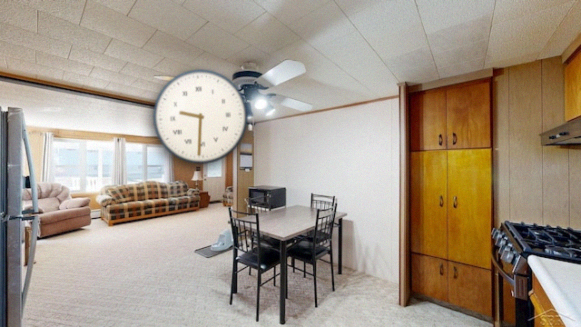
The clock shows 9:31
